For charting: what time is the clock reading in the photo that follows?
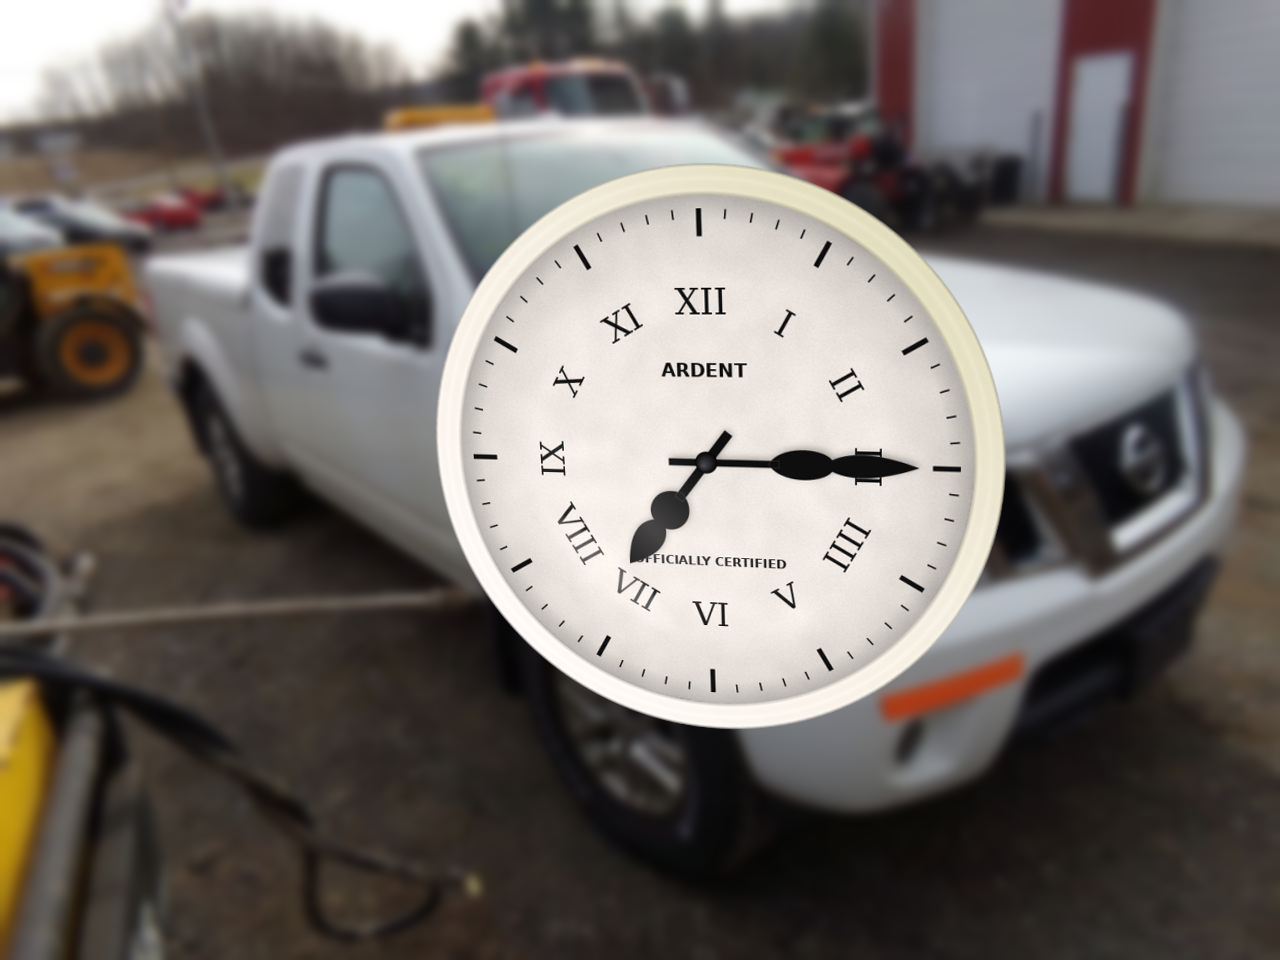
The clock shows 7:15
